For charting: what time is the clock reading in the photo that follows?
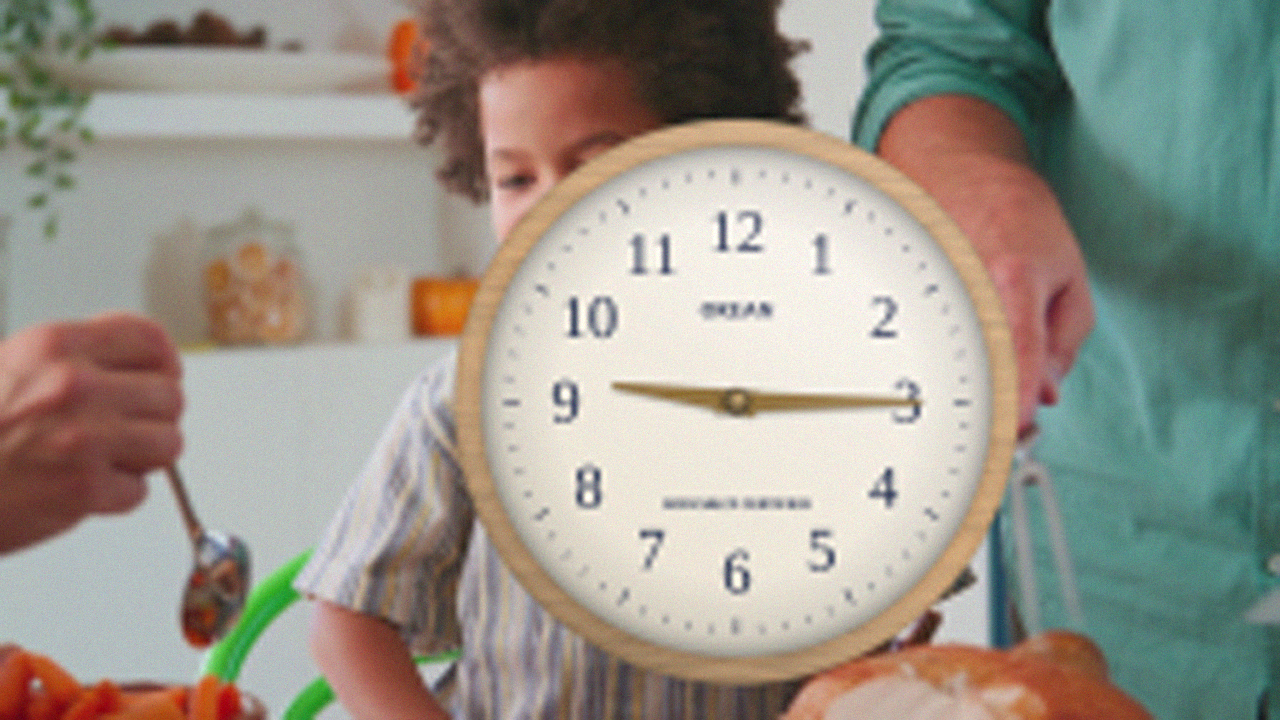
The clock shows 9:15
